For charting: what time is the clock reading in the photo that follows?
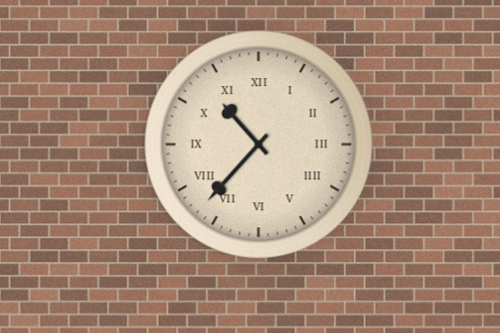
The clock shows 10:37
